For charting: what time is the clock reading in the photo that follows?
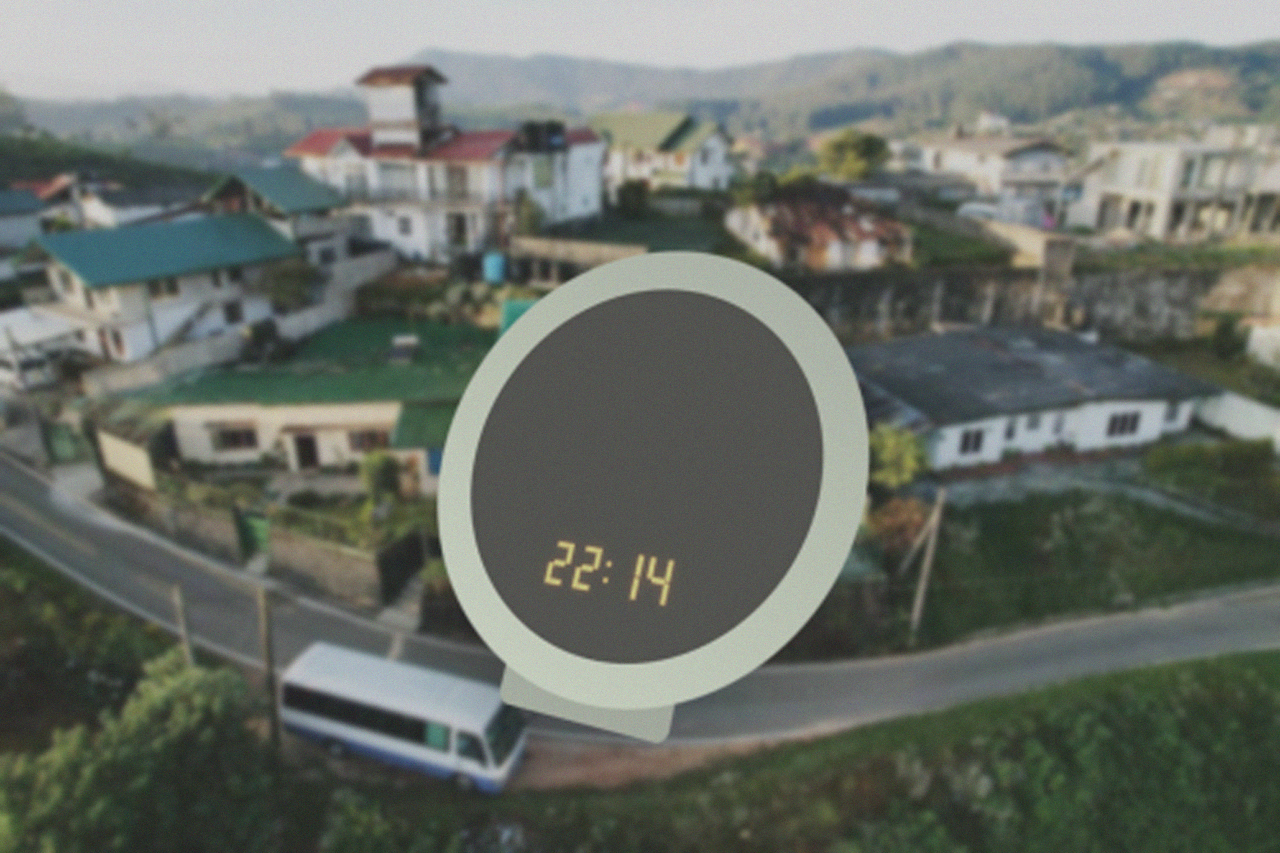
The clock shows 22:14
